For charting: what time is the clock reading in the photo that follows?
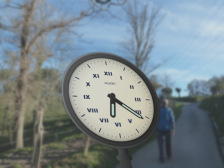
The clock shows 6:21
